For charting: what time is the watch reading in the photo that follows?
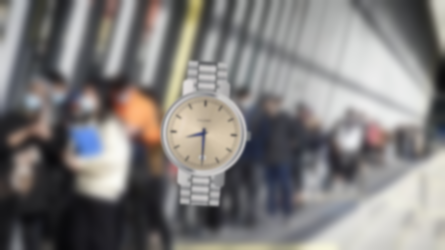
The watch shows 8:30
